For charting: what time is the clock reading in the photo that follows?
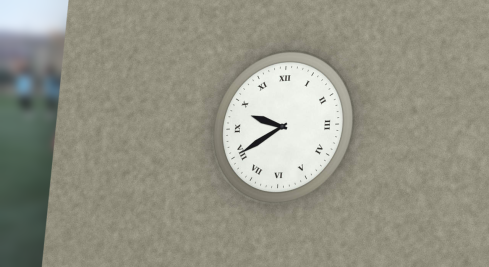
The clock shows 9:40
